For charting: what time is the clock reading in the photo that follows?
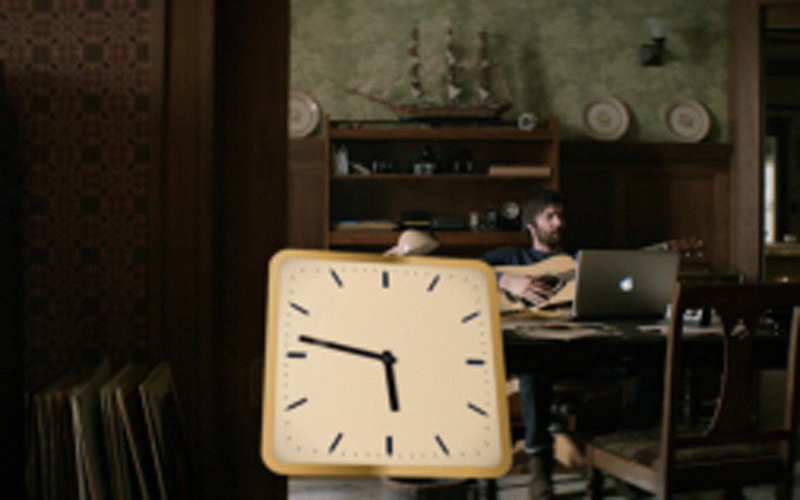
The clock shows 5:47
